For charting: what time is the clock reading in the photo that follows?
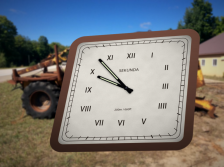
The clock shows 9:53
